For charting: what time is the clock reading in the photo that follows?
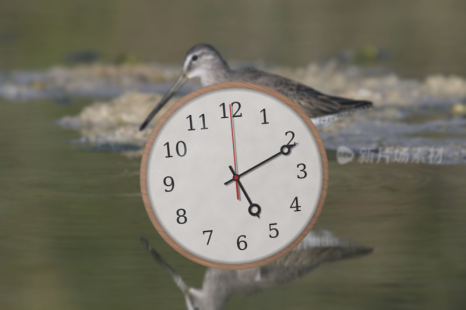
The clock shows 5:11:00
